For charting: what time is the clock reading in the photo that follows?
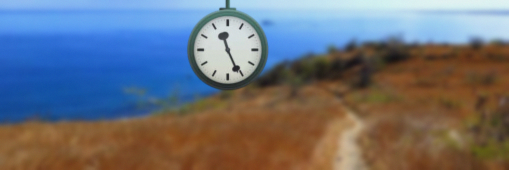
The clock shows 11:26
